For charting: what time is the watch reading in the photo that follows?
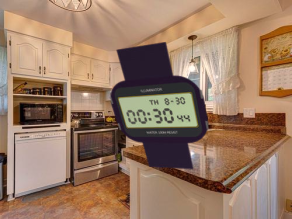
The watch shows 0:30:44
